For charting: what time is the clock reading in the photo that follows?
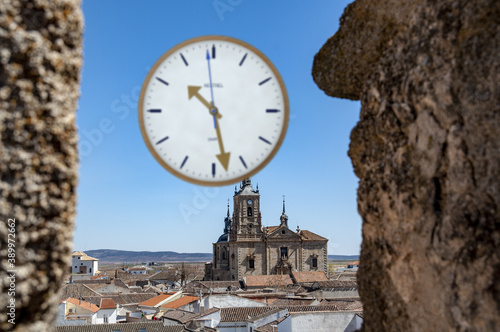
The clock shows 10:27:59
